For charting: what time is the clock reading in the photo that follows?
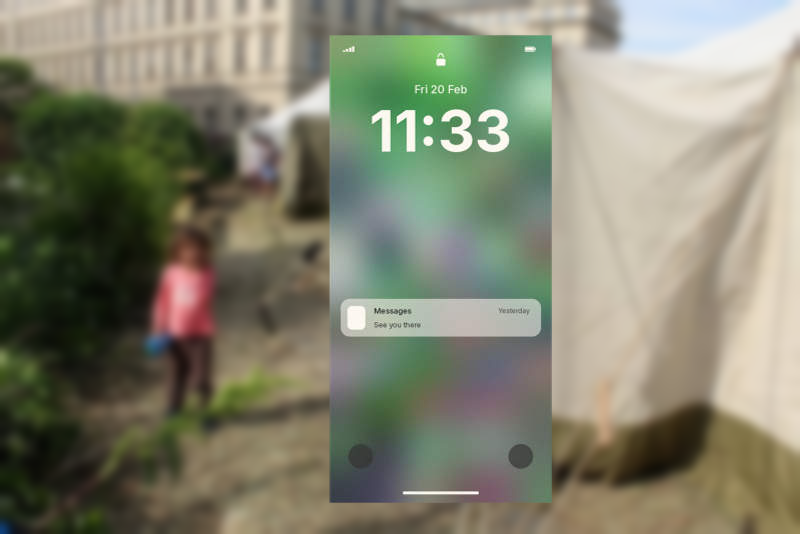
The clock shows 11:33
